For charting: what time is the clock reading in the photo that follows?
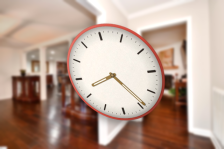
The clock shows 8:24
